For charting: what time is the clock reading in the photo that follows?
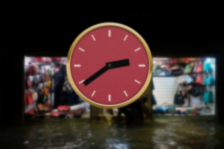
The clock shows 2:39
